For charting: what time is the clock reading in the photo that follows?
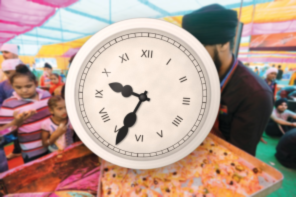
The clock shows 9:34
